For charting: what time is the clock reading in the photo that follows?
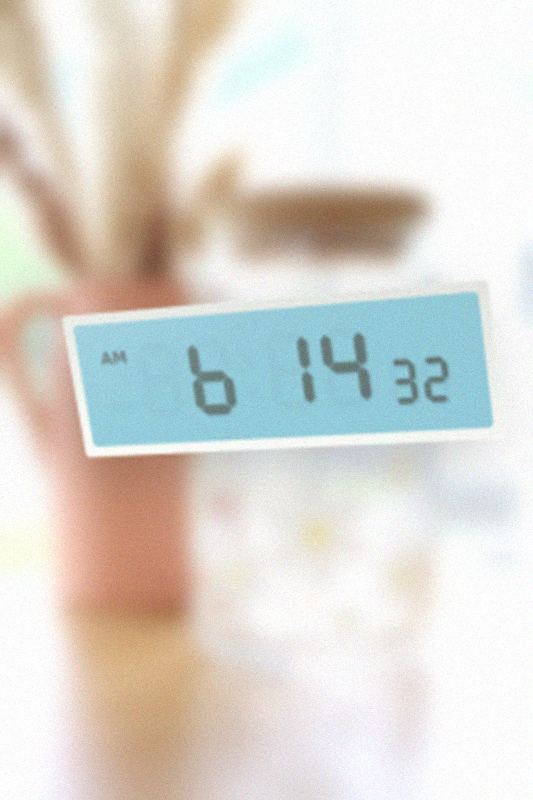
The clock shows 6:14:32
